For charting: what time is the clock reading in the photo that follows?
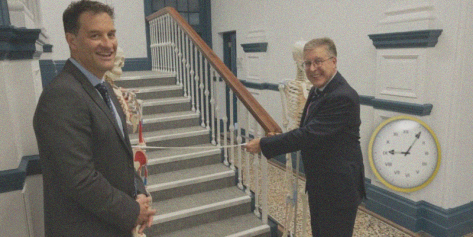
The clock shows 9:06
